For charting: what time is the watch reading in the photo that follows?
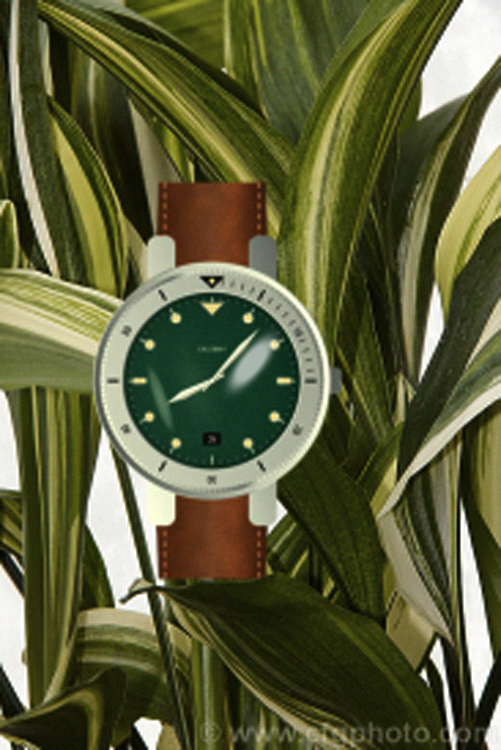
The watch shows 8:07
